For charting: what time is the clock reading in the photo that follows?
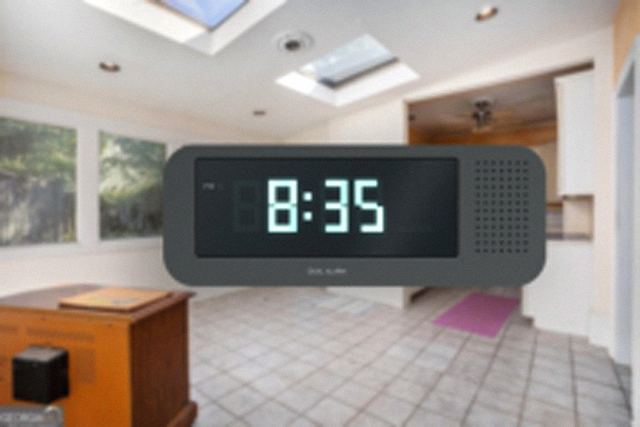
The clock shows 8:35
